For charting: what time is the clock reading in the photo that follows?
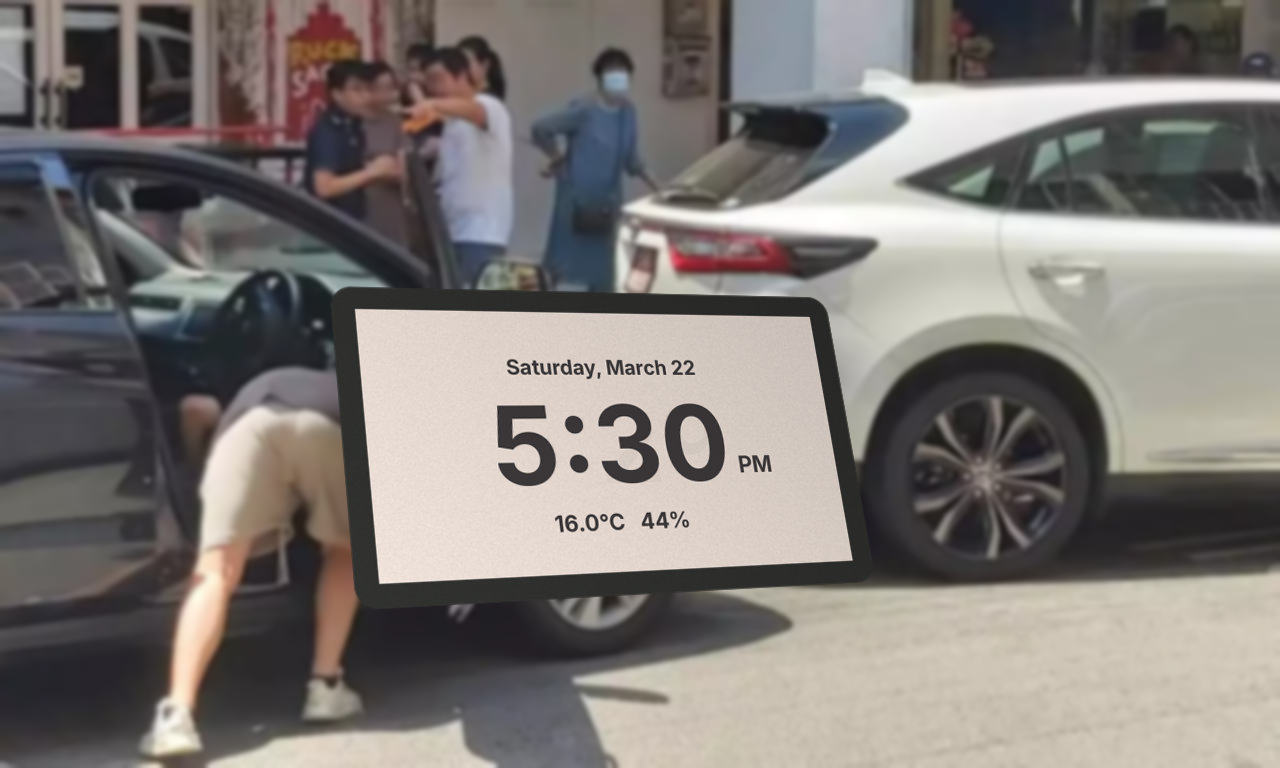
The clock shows 5:30
